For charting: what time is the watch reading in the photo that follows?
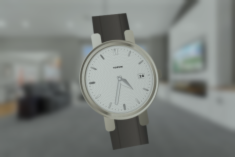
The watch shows 4:33
